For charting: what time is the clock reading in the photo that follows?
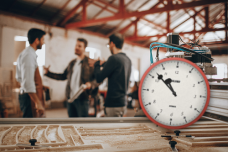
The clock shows 10:52
